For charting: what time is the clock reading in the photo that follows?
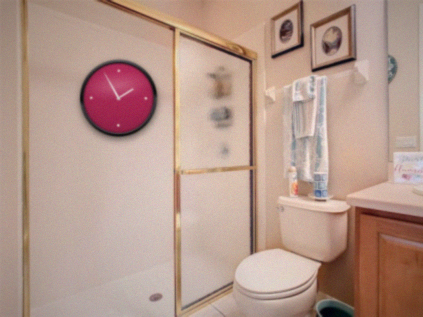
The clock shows 1:55
